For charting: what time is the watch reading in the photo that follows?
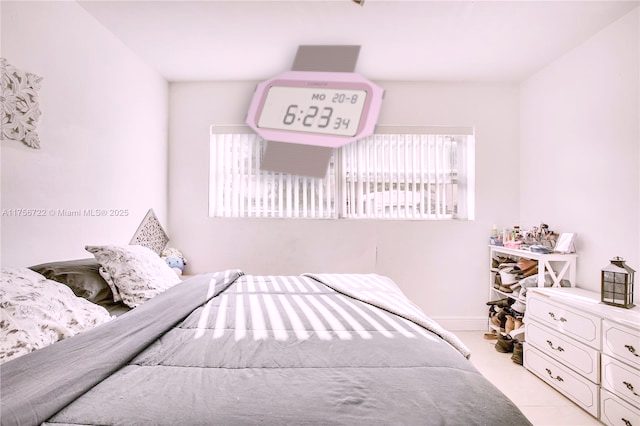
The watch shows 6:23:34
